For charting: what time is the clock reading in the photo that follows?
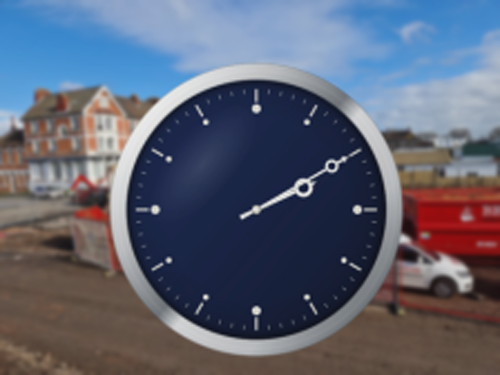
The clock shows 2:10
